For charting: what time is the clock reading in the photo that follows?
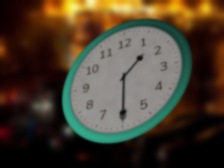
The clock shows 1:30
